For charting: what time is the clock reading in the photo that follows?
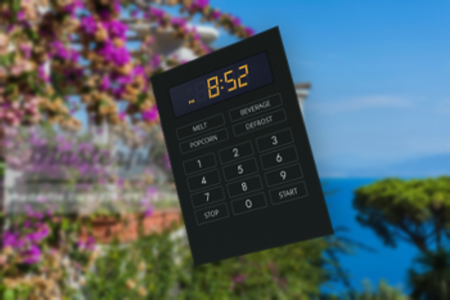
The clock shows 8:52
